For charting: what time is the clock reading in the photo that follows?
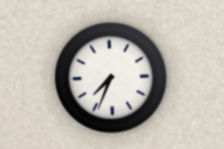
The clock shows 7:34
